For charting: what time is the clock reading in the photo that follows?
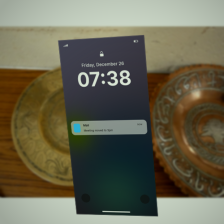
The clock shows 7:38
